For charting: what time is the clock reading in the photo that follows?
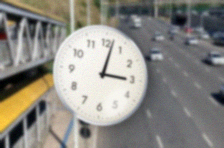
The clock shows 3:02
